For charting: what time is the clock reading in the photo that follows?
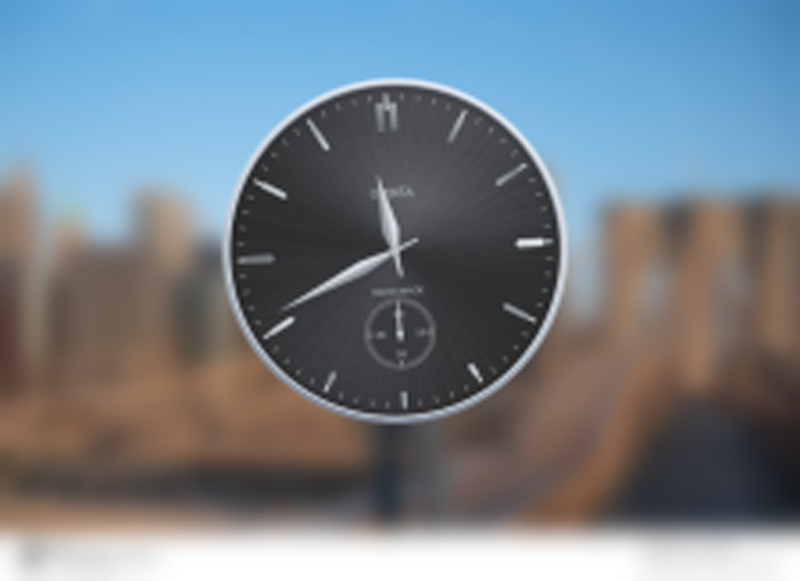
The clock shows 11:41
